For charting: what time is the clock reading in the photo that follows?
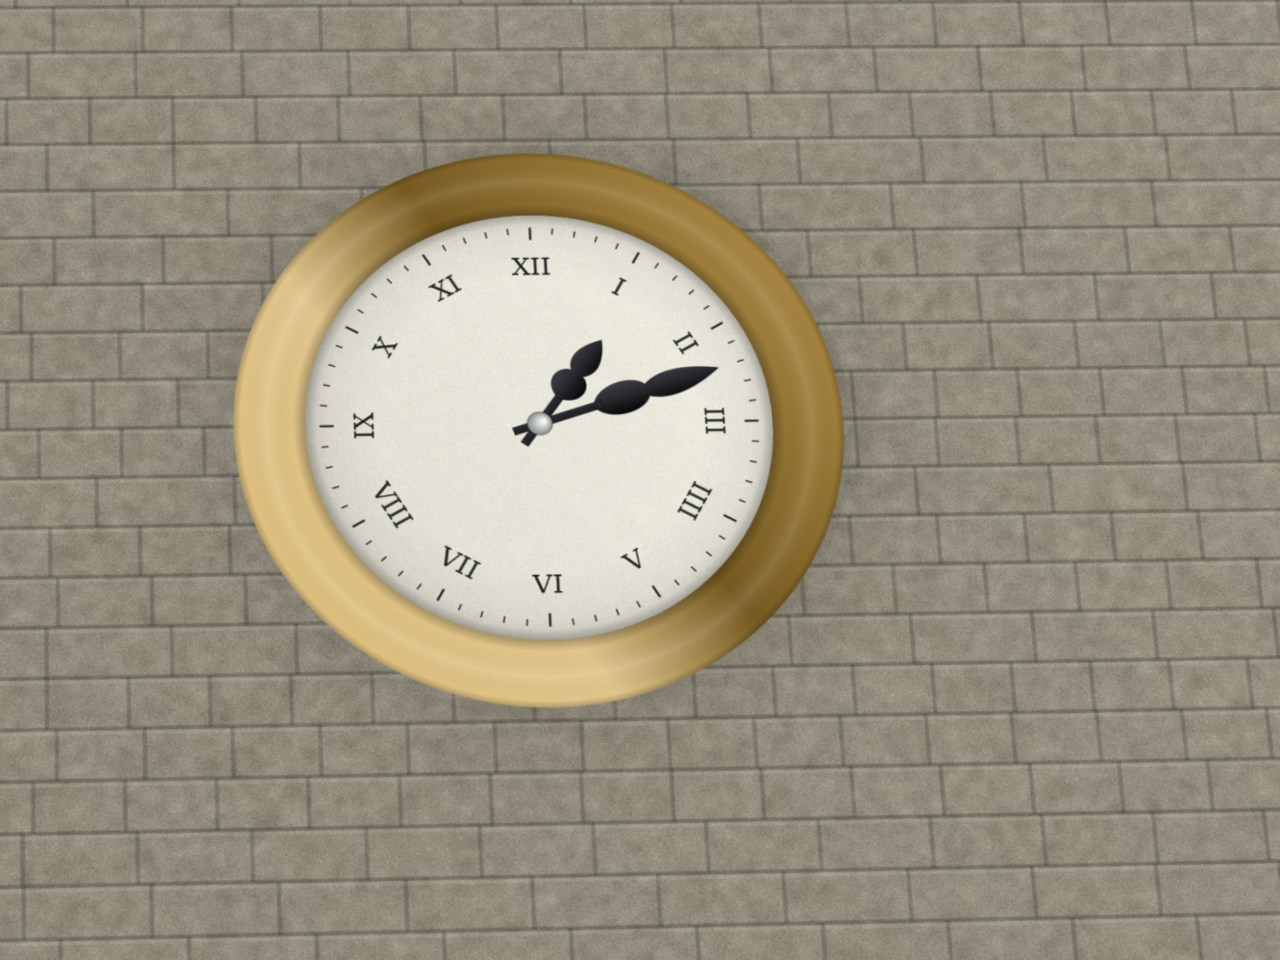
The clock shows 1:12
